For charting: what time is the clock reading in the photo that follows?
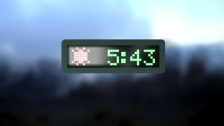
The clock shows 5:43
